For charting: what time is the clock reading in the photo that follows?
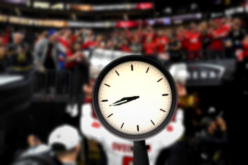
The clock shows 8:43
